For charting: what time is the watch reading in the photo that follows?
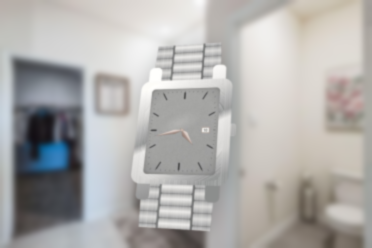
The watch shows 4:43
